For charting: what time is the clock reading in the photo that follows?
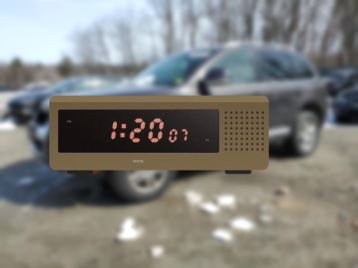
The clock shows 1:20:07
